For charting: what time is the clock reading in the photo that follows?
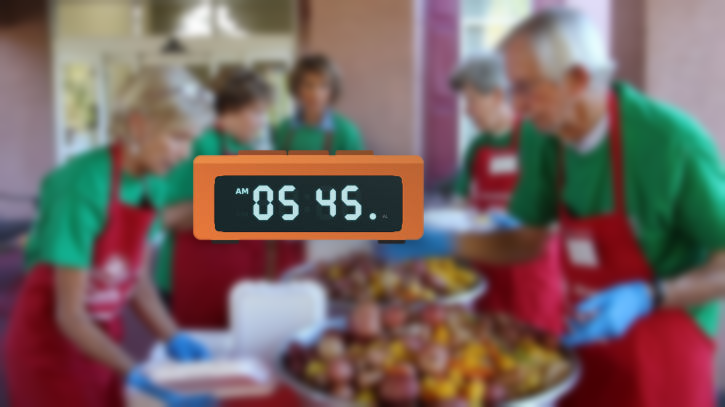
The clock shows 5:45
